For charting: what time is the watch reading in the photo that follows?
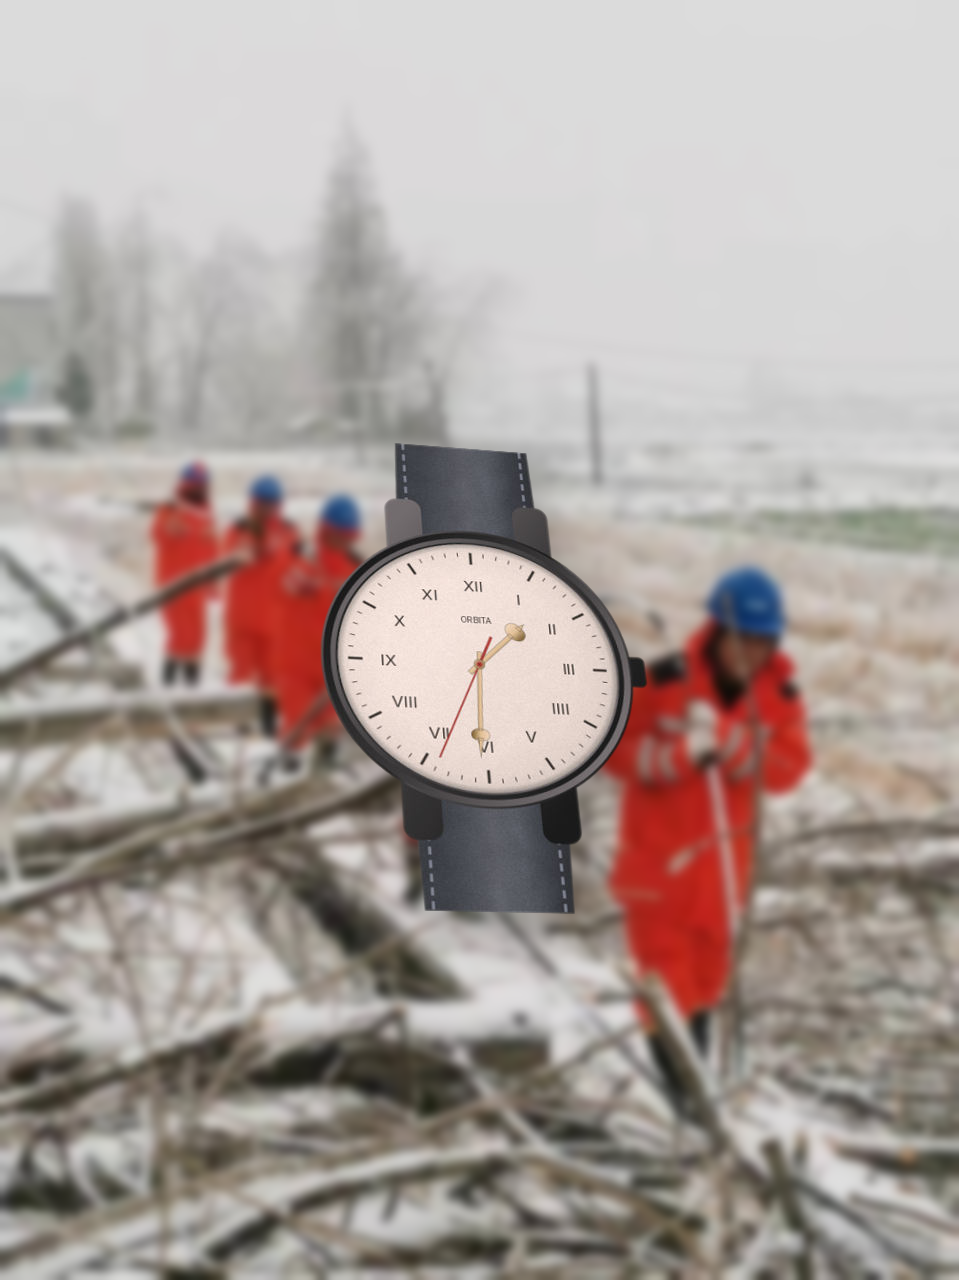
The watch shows 1:30:34
